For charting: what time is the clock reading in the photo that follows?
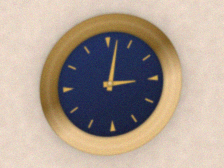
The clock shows 3:02
